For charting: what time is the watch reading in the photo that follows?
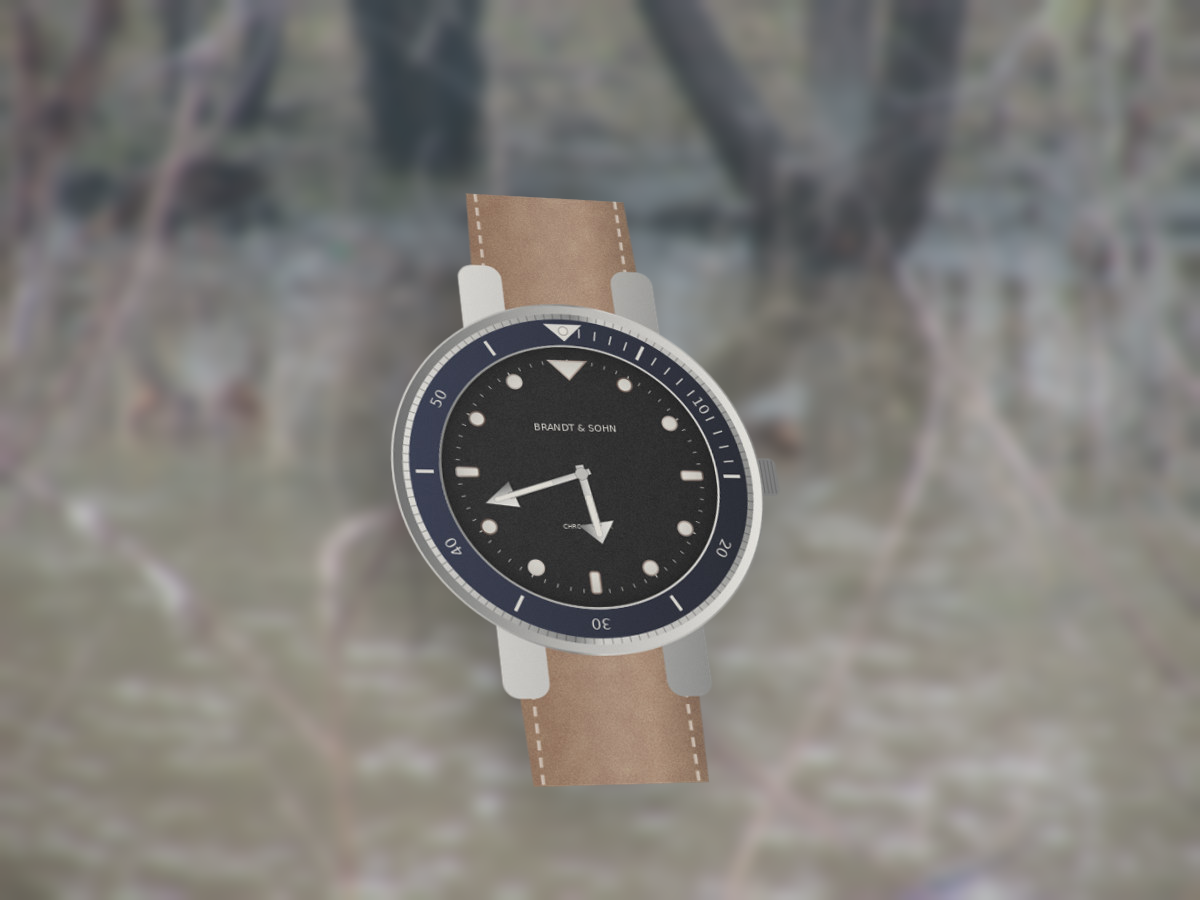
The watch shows 5:42
